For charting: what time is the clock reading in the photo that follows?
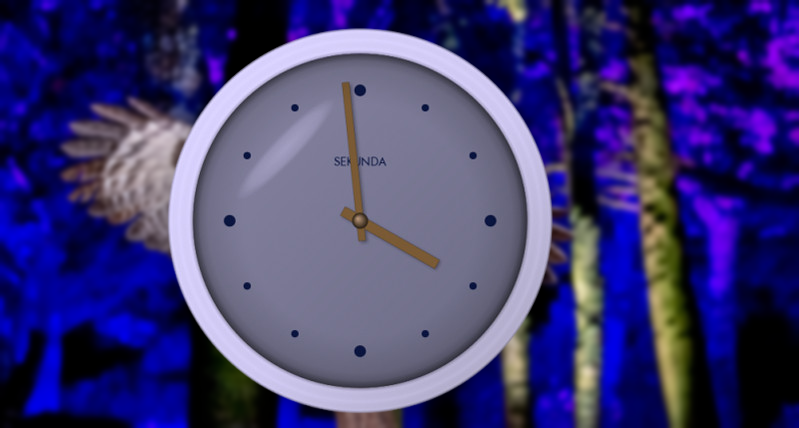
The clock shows 3:59
